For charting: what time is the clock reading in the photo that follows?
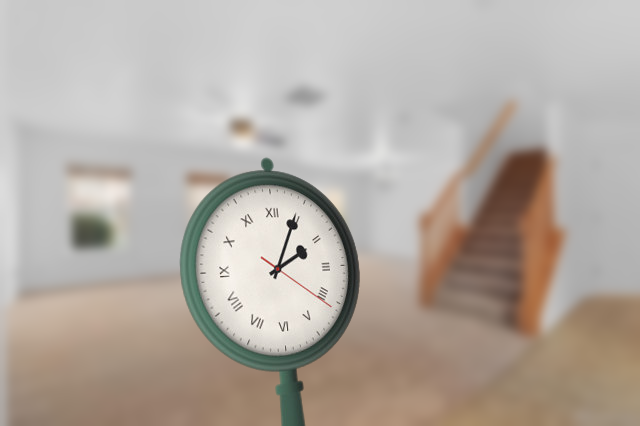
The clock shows 2:04:21
